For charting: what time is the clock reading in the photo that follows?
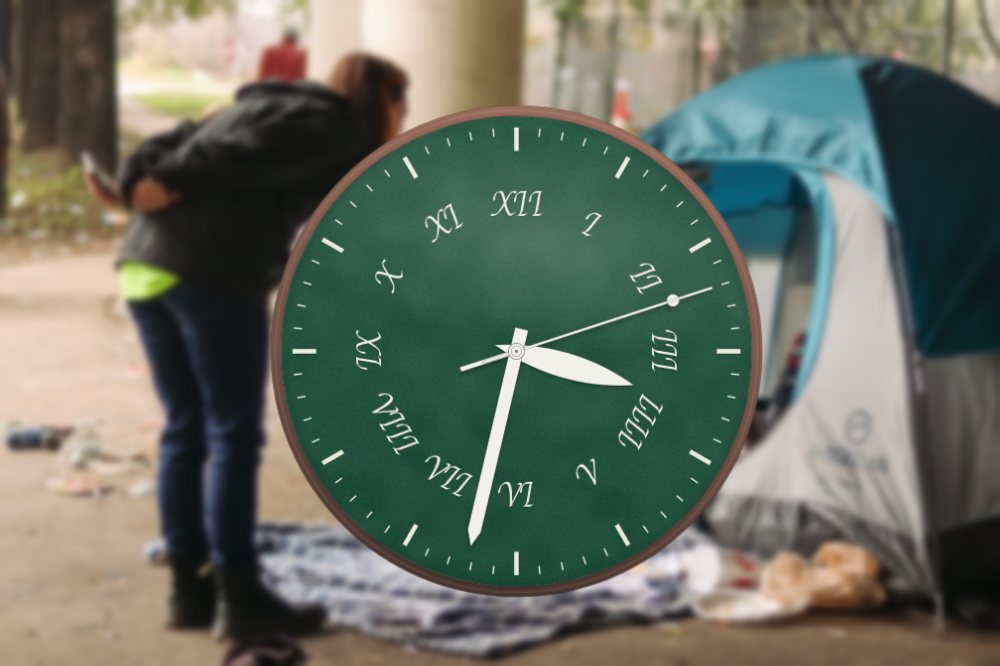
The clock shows 3:32:12
